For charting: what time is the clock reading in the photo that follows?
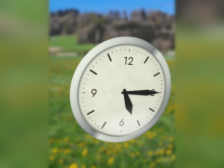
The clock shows 5:15
